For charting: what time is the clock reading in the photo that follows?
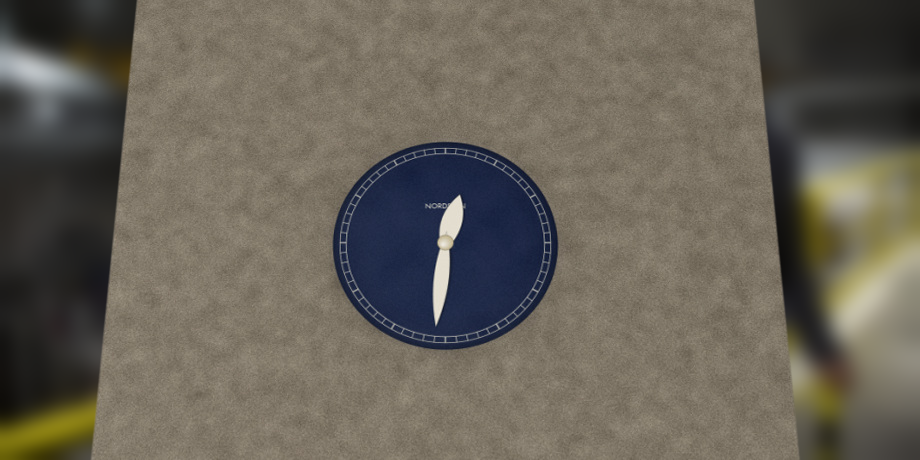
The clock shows 12:31
